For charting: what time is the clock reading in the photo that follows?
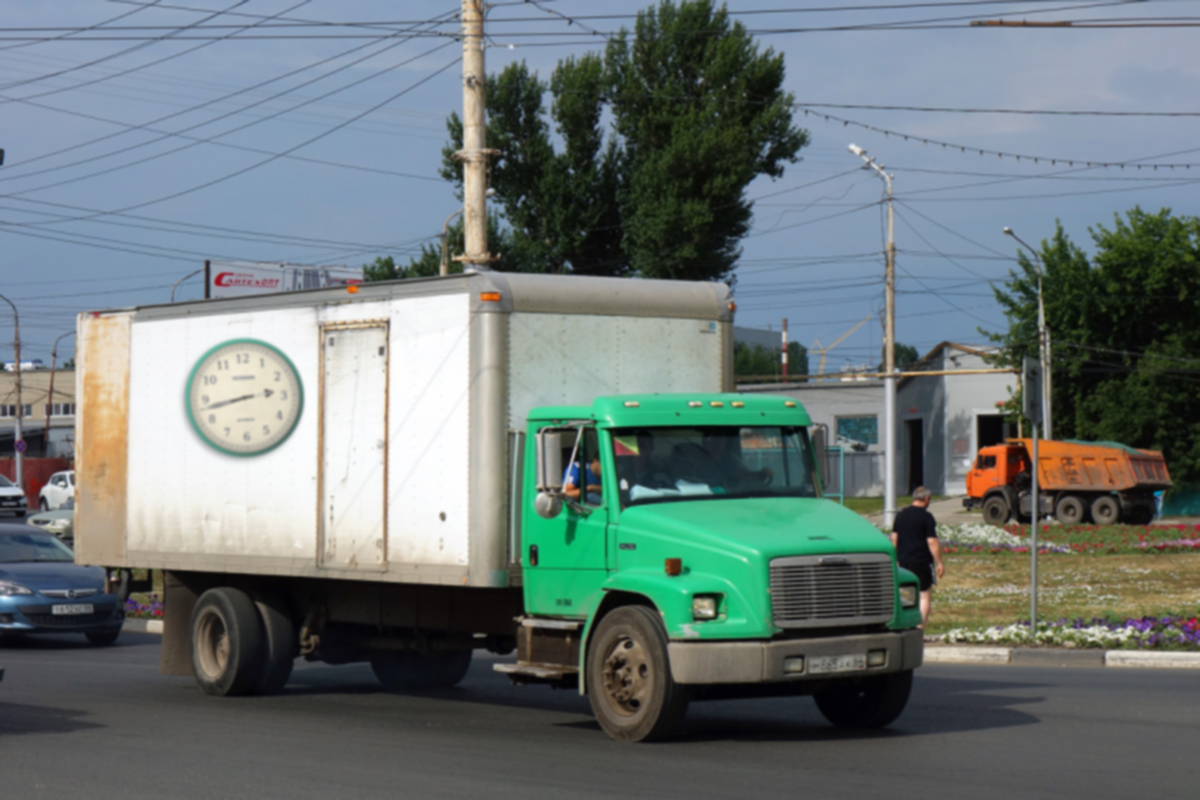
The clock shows 2:43
